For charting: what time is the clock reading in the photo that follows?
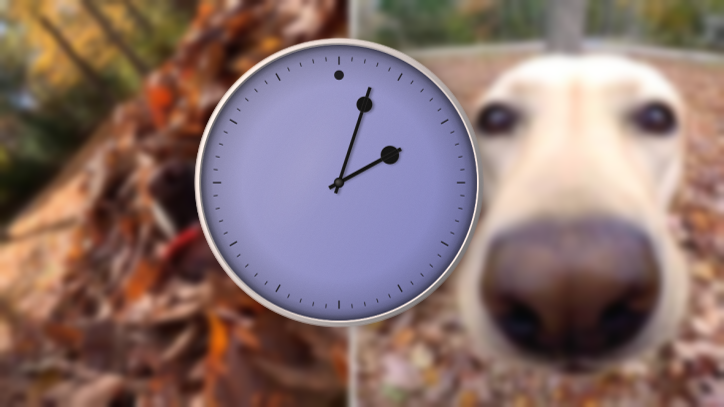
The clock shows 2:03
